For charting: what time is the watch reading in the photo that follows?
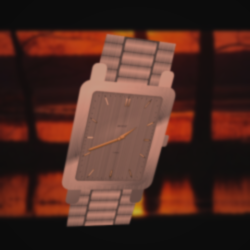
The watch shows 1:41
